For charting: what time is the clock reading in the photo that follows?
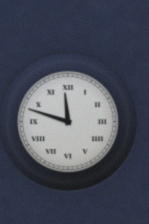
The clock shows 11:48
